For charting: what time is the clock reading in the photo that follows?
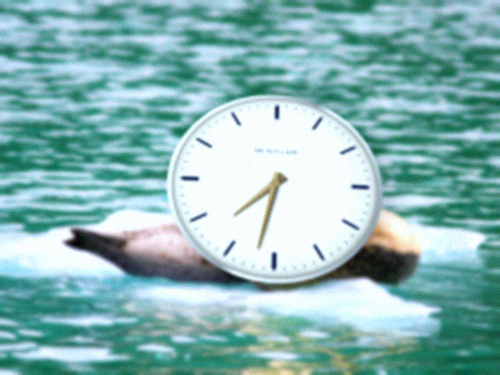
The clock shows 7:32
